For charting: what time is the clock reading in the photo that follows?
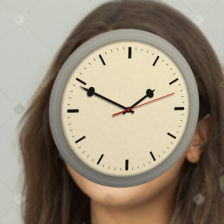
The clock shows 1:49:12
